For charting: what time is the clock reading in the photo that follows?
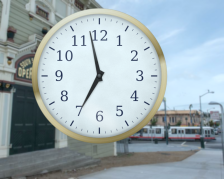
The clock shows 6:58
